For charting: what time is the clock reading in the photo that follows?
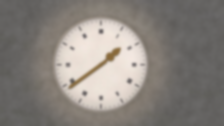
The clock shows 1:39
